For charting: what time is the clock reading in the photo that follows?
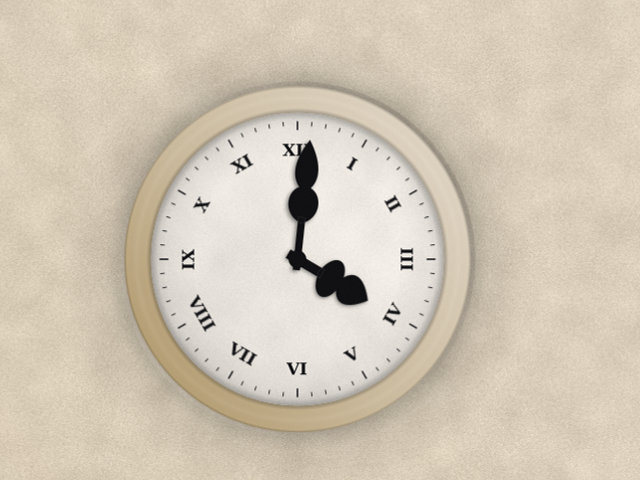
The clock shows 4:01
